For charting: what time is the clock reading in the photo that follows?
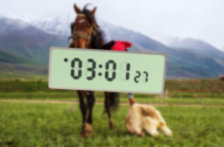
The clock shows 3:01:27
